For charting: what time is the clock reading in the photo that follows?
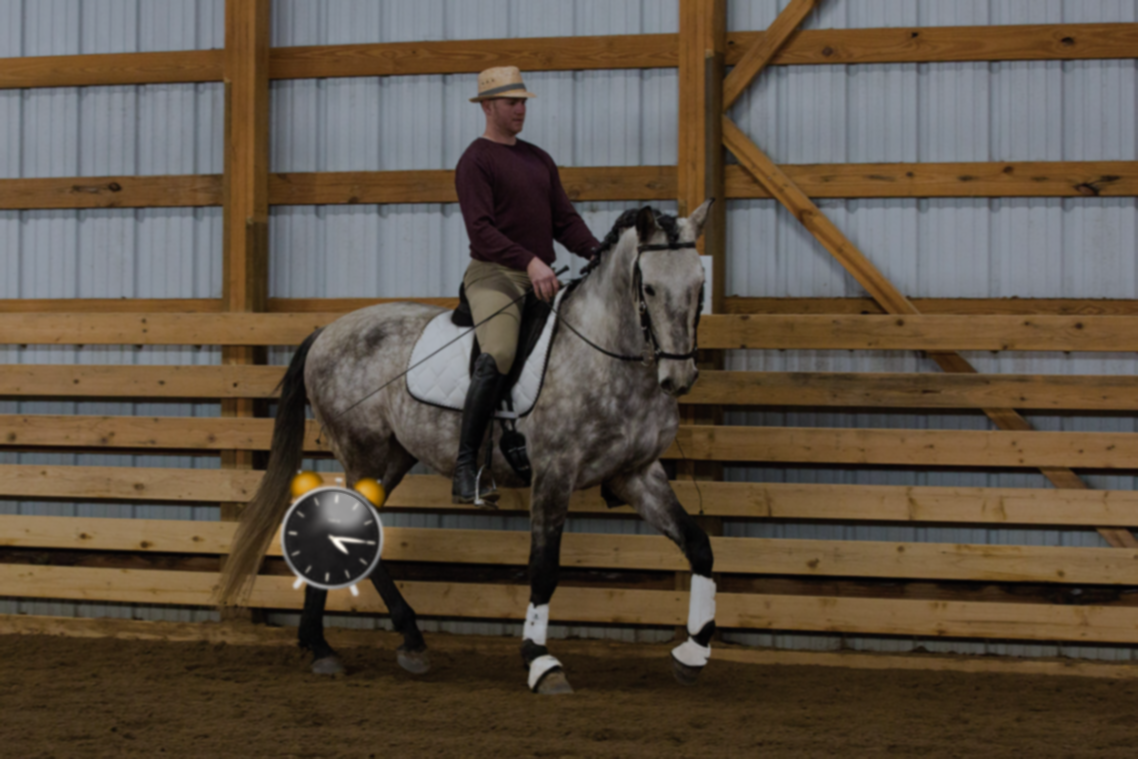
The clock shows 4:15
